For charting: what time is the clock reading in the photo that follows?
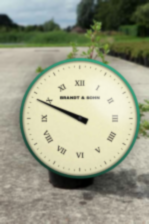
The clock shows 9:49
